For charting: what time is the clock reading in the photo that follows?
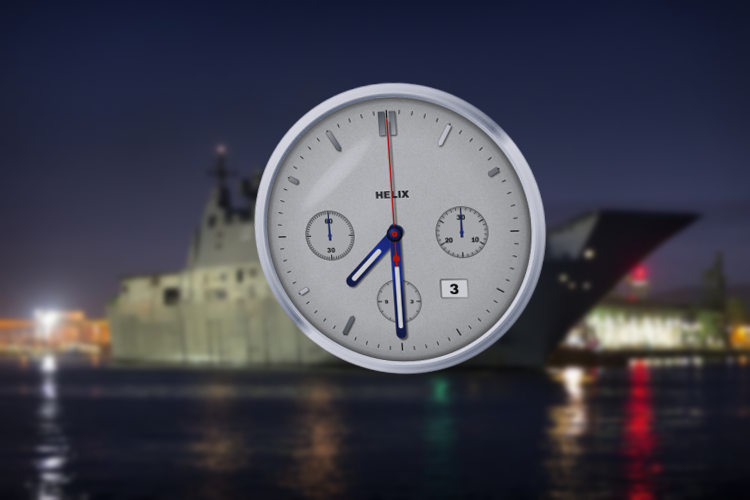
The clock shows 7:30
